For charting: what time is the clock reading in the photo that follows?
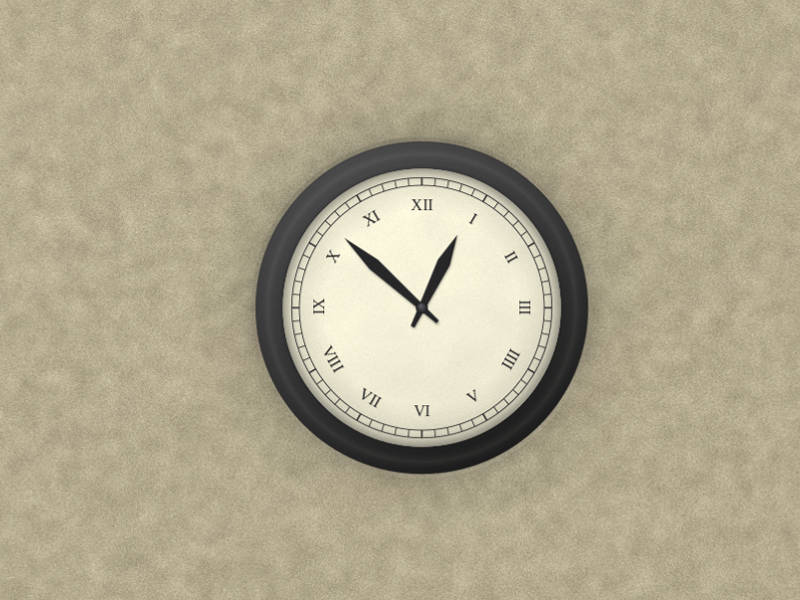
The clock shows 12:52
